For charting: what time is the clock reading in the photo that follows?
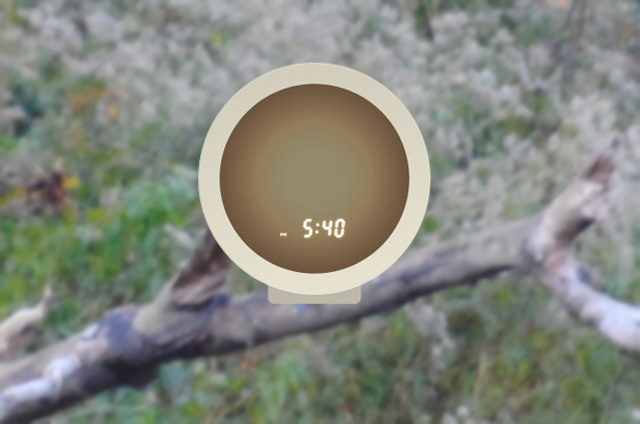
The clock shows 5:40
